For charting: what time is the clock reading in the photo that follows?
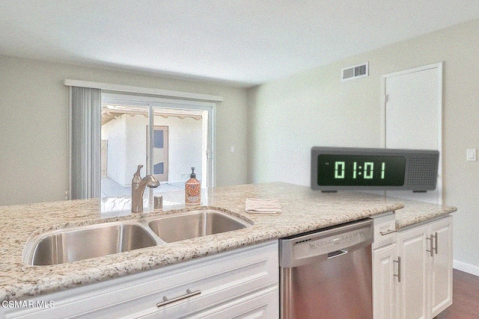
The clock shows 1:01
